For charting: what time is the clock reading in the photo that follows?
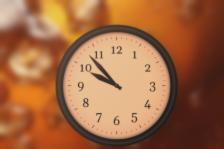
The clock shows 9:53
